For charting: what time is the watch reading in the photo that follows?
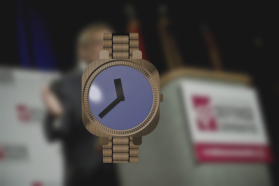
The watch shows 11:38
